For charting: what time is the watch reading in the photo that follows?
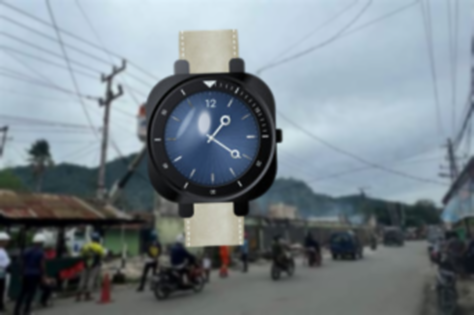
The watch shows 1:21
